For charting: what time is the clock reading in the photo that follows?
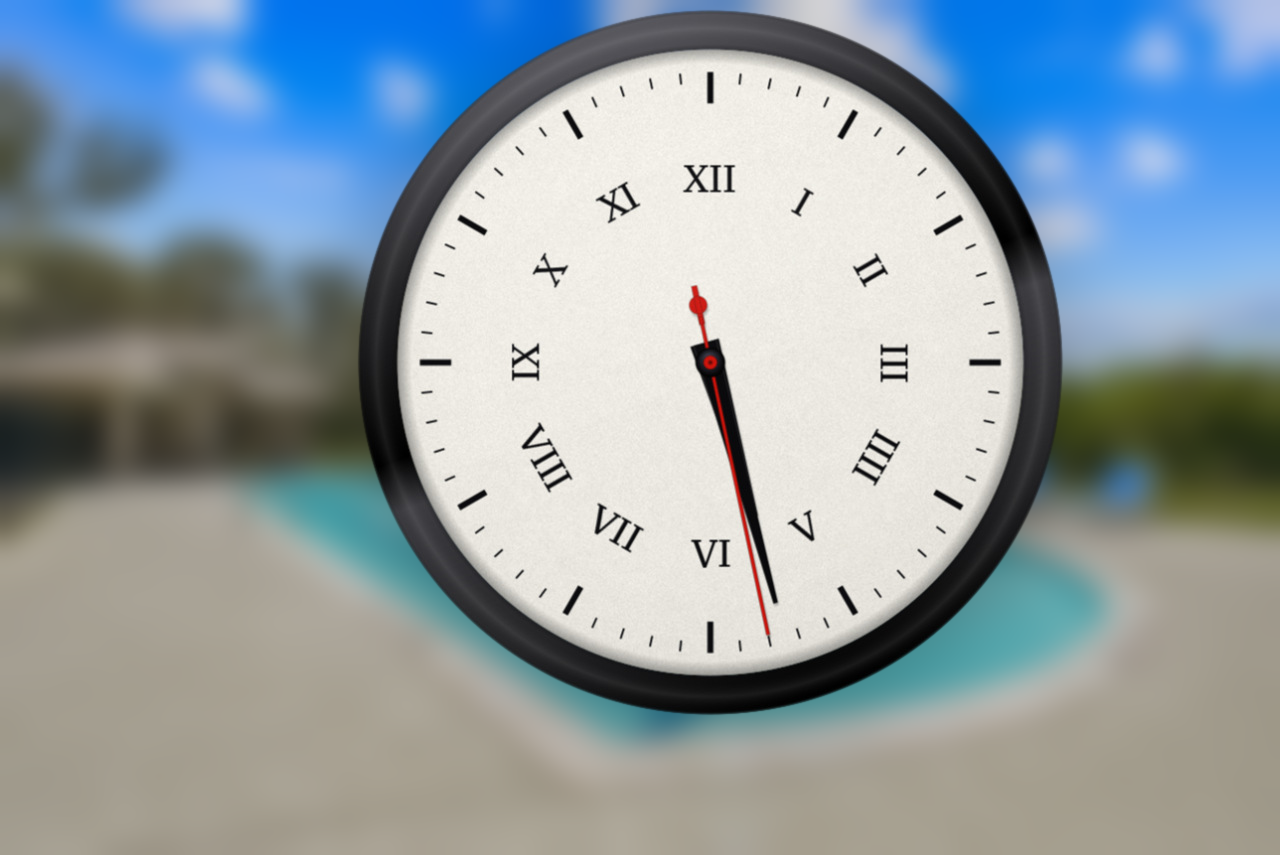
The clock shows 5:27:28
